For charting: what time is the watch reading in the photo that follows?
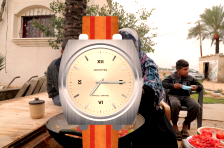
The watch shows 7:15
